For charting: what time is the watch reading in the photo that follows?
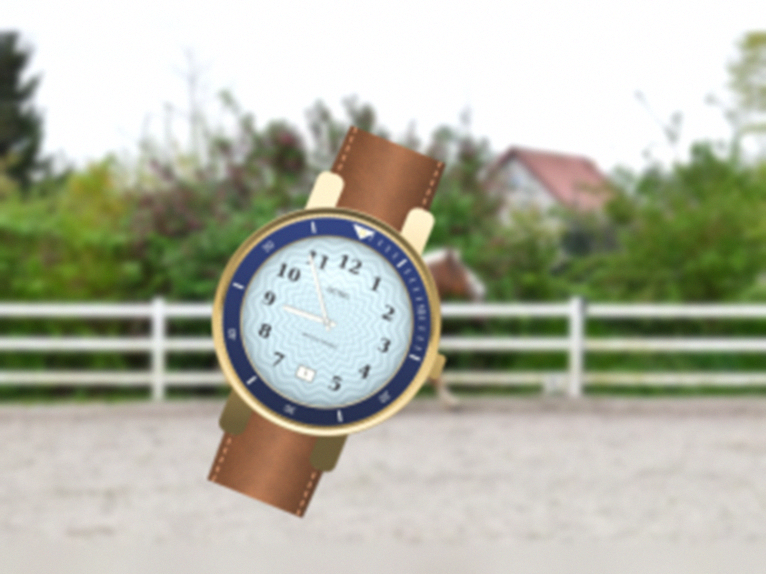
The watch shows 8:54
